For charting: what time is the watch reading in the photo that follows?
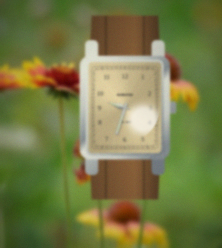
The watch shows 9:33
